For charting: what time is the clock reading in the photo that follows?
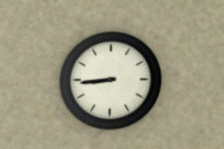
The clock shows 8:44
